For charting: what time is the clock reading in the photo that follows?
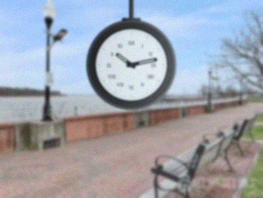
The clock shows 10:13
